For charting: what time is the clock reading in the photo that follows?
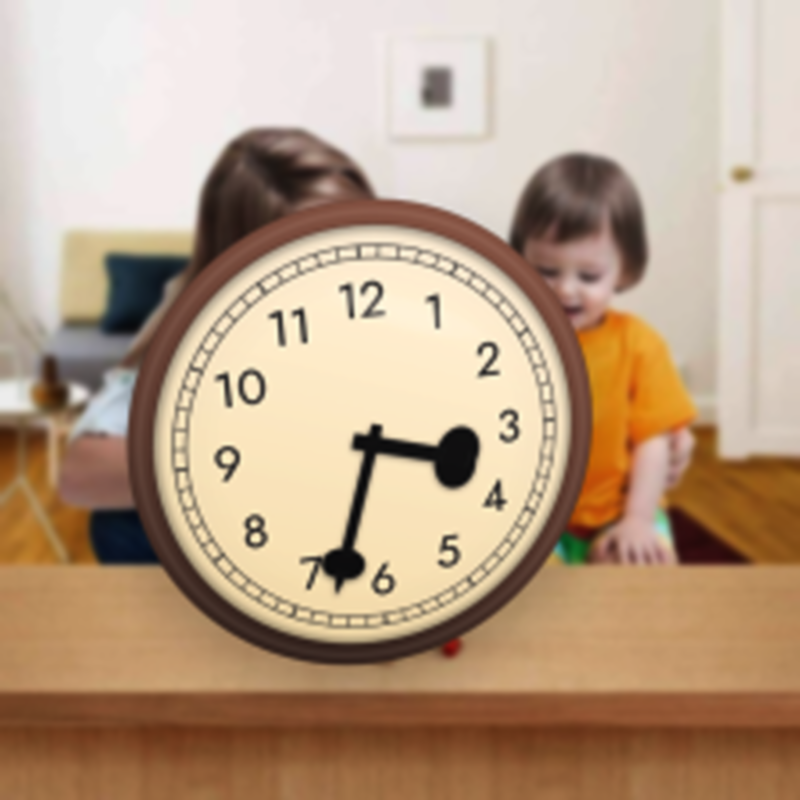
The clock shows 3:33
